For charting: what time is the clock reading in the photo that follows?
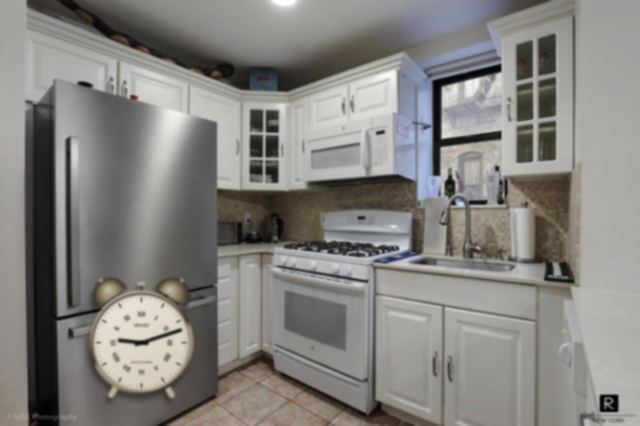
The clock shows 9:12
